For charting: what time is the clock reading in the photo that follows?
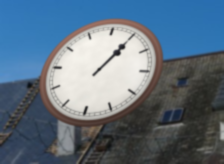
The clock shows 1:05
